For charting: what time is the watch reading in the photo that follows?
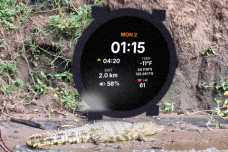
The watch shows 1:15
